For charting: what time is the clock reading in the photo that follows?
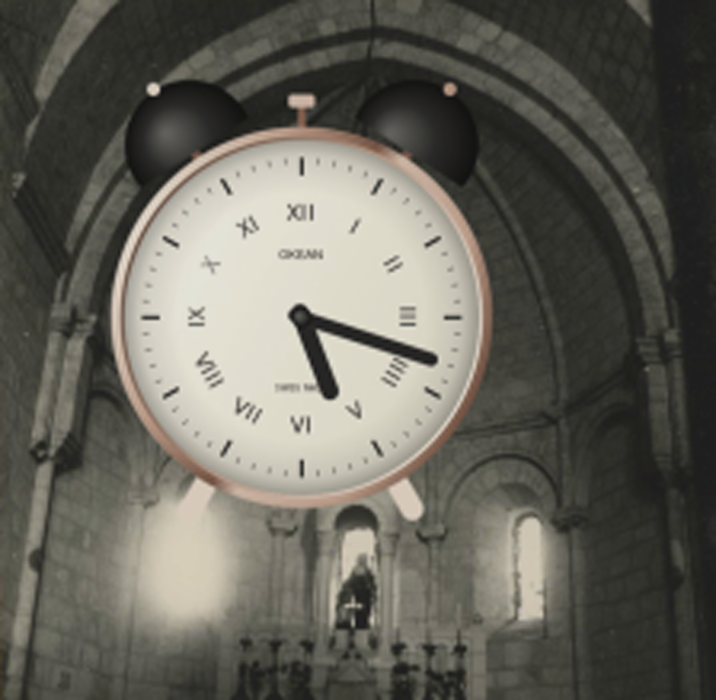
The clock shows 5:18
